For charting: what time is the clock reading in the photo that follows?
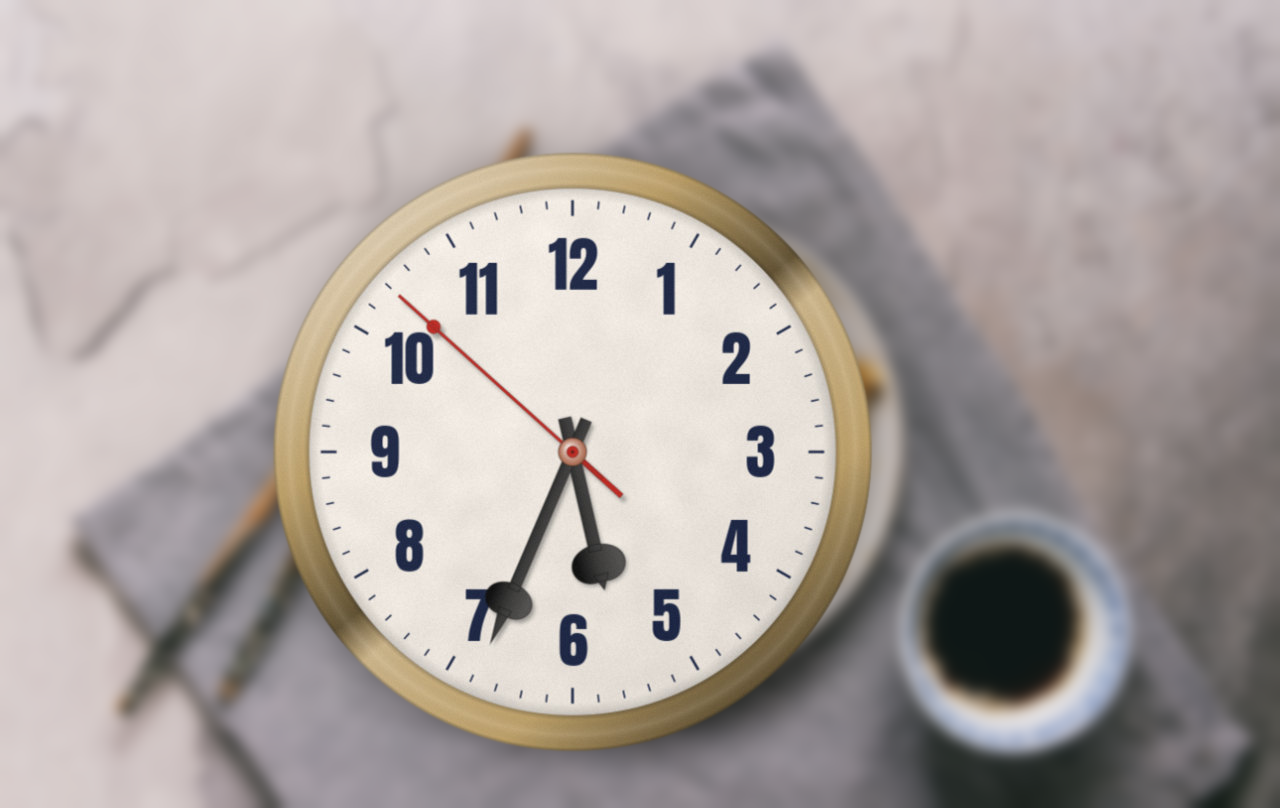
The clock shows 5:33:52
